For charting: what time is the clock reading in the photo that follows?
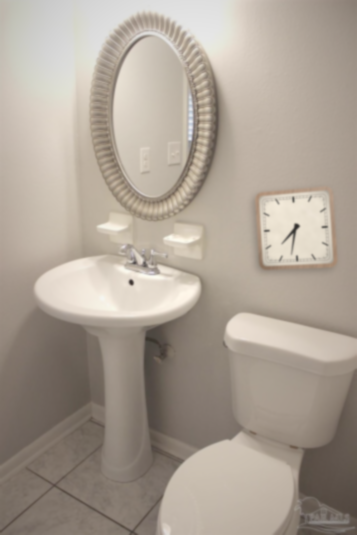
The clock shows 7:32
